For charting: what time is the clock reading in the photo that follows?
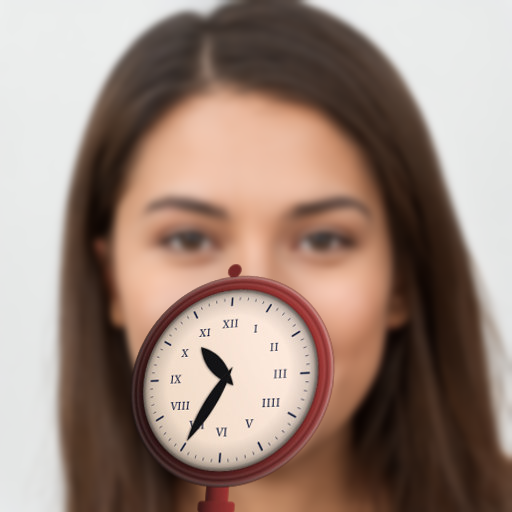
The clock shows 10:35
